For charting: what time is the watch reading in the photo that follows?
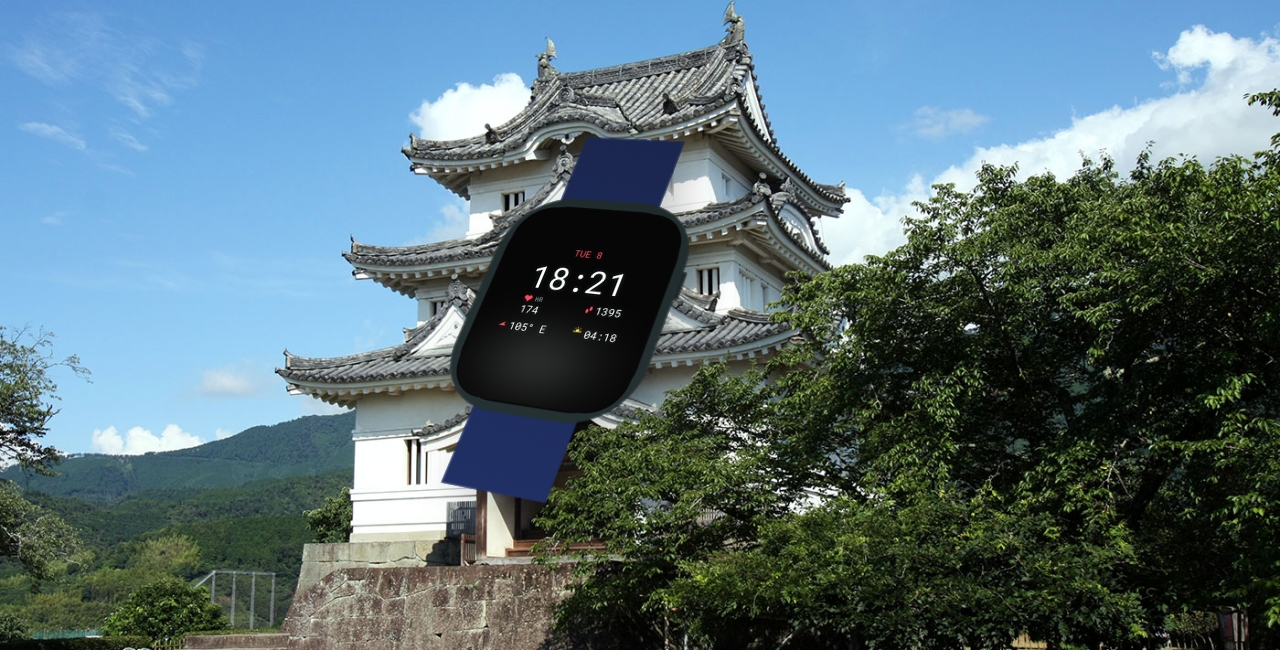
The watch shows 18:21
